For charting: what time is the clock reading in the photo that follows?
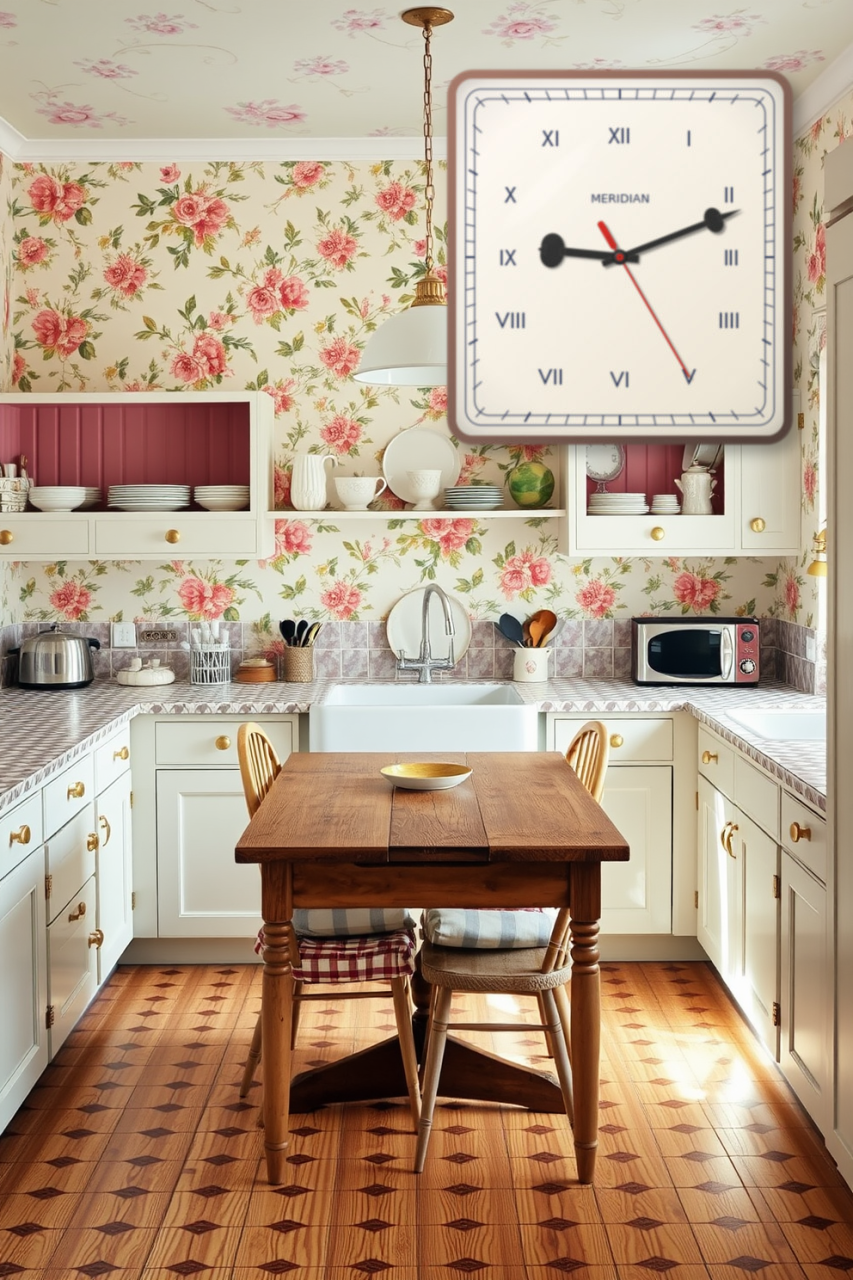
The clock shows 9:11:25
